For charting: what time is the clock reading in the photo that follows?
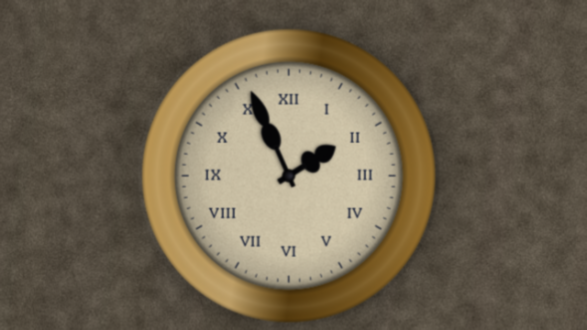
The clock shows 1:56
